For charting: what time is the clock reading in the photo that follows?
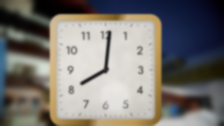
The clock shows 8:01
